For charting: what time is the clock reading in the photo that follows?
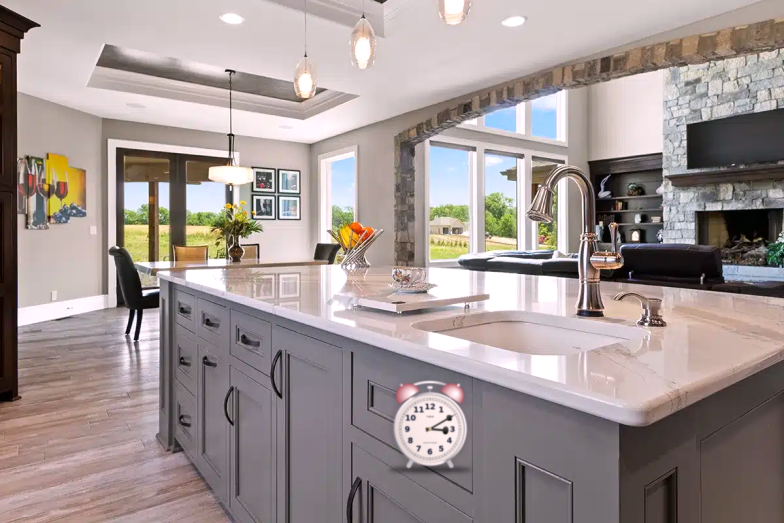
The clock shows 3:10
